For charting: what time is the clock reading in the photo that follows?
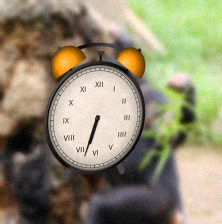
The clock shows 6:33
